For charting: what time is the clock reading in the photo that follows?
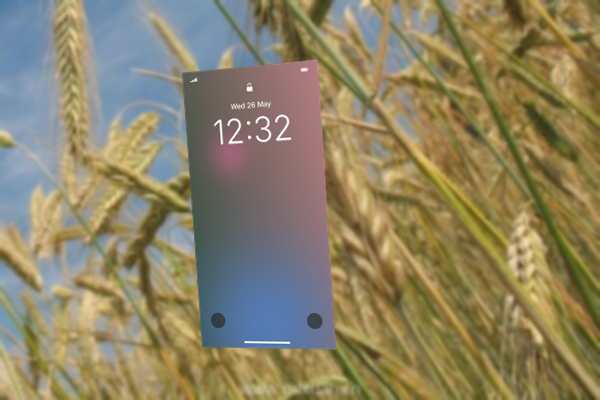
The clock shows 12:32
